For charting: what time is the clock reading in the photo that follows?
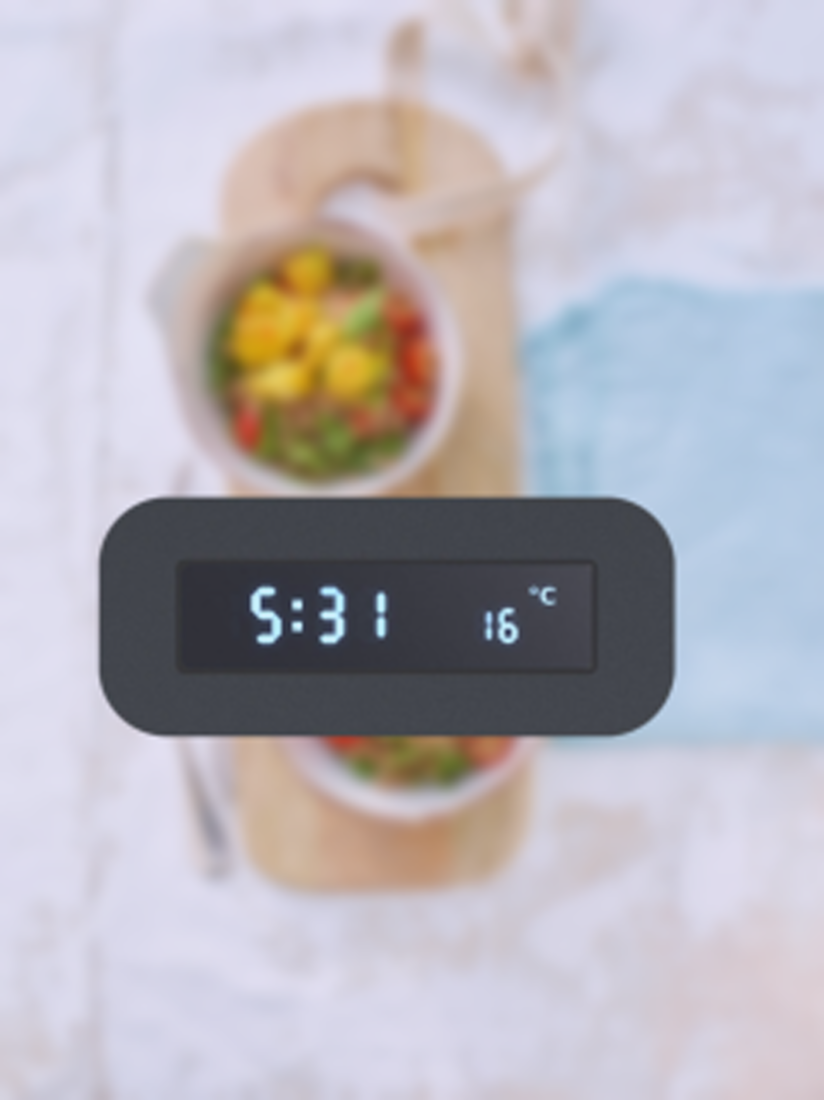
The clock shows 5:31
